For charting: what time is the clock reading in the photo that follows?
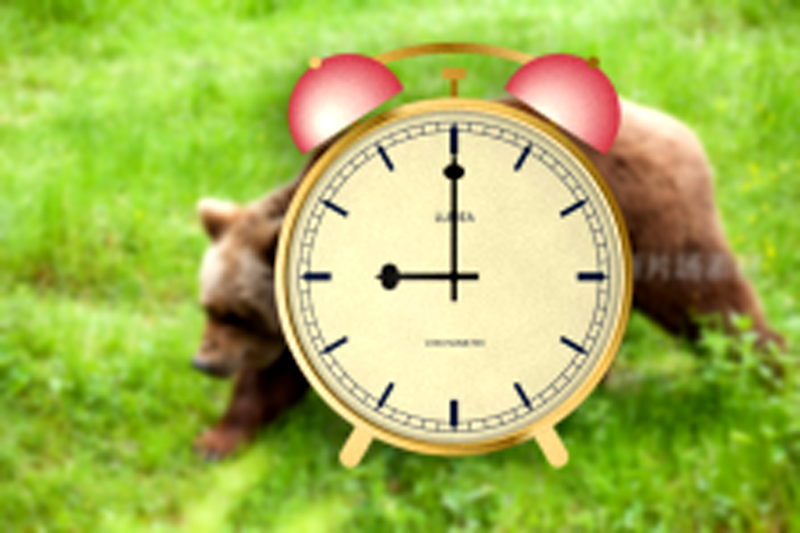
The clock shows 9:00
